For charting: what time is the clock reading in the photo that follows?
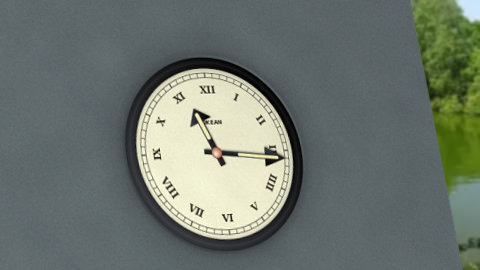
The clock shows 11:16
